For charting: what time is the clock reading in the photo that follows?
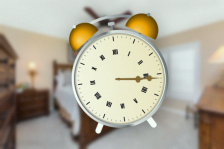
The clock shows 3:16
